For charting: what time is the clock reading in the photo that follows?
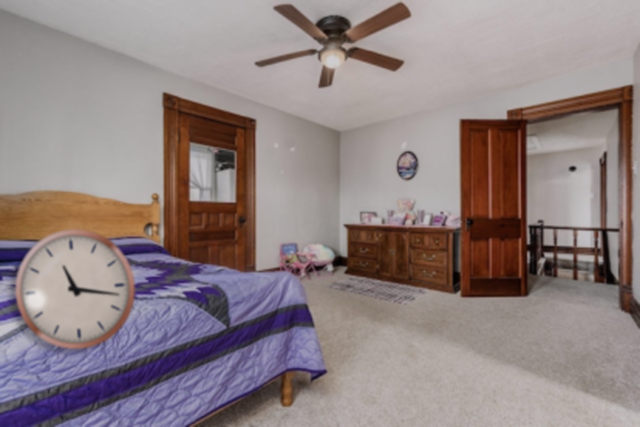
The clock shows 11:17
